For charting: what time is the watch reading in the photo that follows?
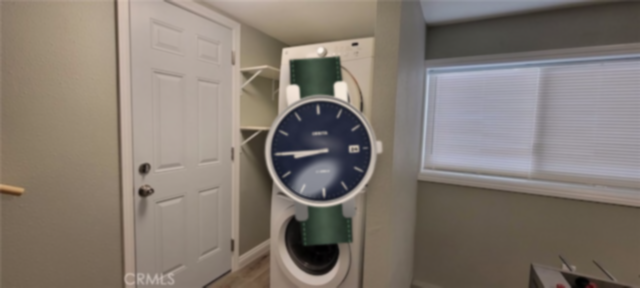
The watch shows 8:45
